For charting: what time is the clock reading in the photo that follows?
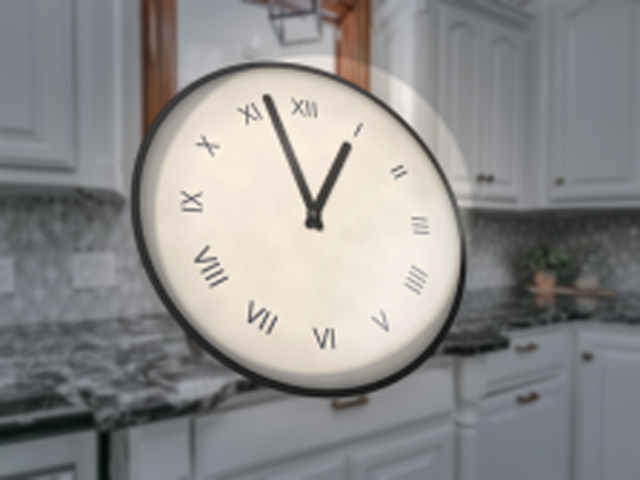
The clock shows 12:57
